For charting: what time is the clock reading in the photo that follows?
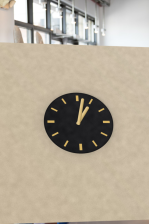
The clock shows 1:02
